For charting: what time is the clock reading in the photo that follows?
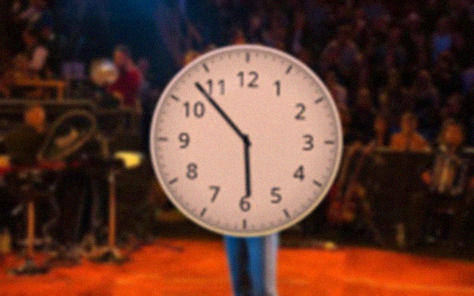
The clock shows 5:53
